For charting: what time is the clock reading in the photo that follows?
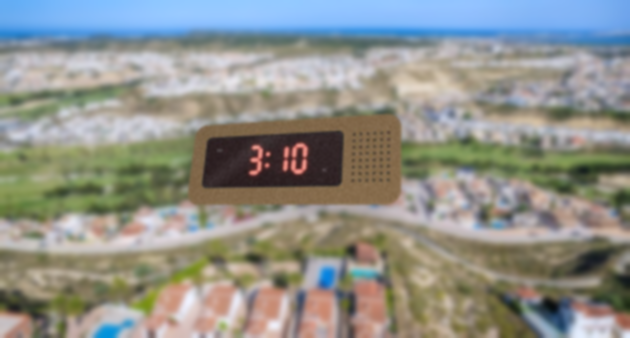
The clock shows 3:10
